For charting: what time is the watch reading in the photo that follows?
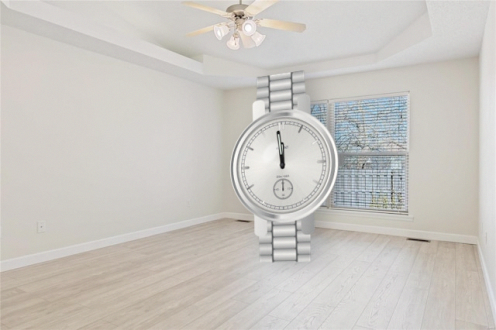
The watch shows 11:59
